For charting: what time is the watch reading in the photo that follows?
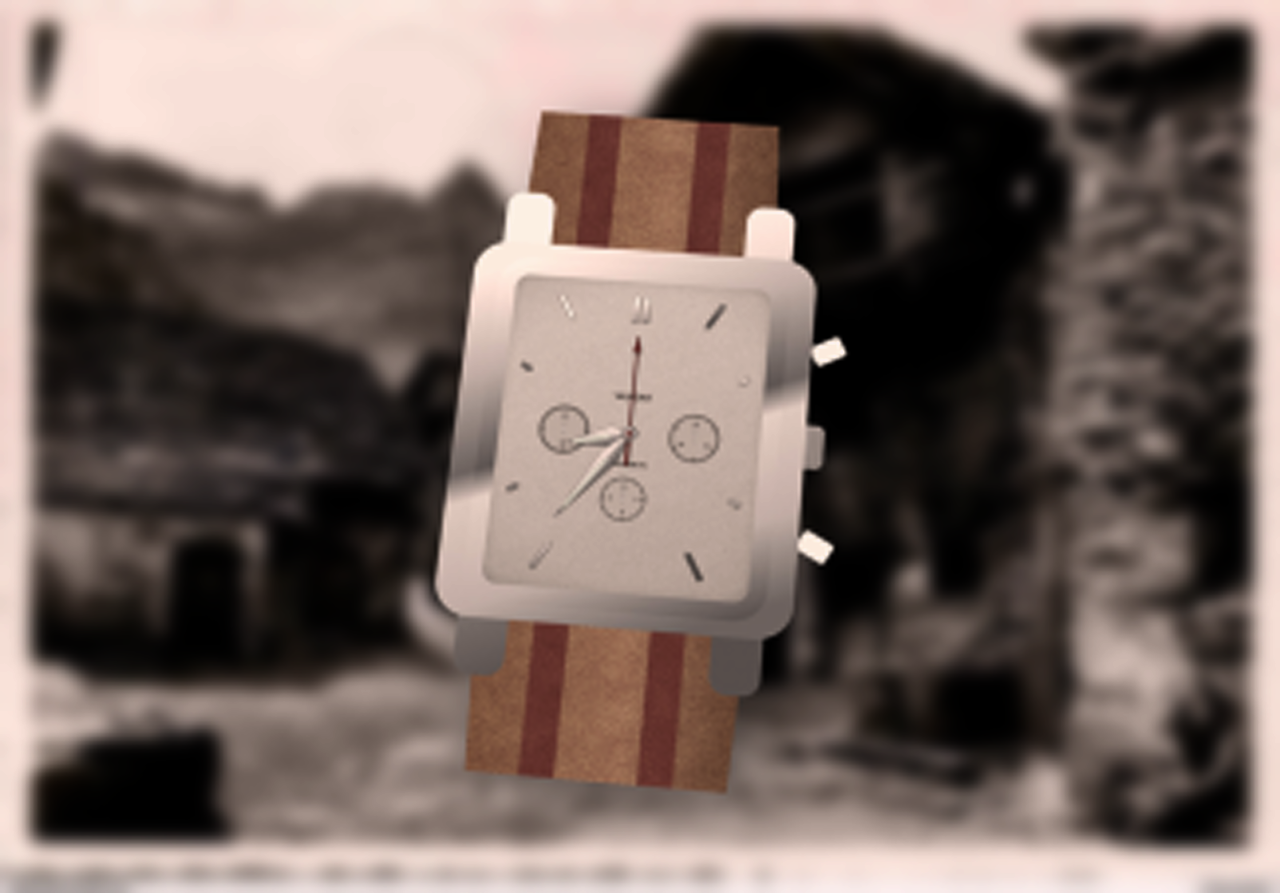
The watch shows 8:36
